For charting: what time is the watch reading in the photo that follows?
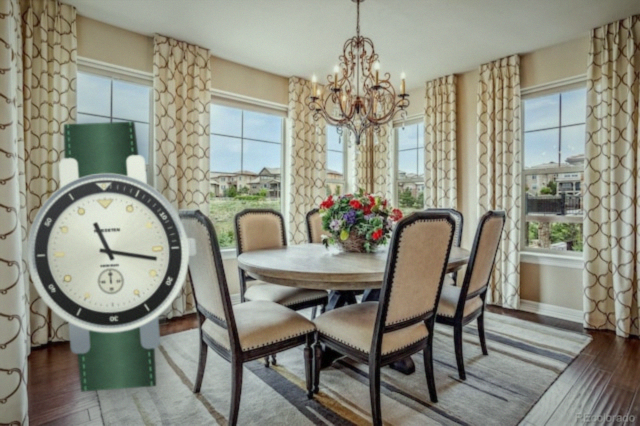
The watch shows 11:17
